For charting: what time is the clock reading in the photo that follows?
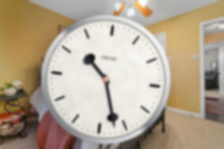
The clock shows 10:27
